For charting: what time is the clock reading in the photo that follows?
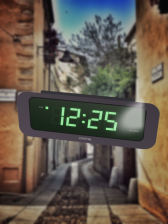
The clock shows 12:25
